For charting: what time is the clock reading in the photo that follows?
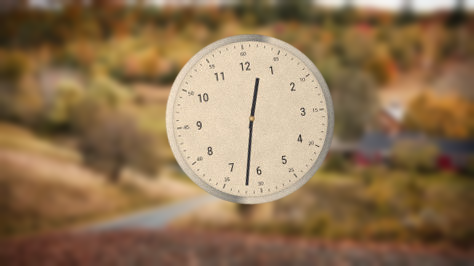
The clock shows 12:32
